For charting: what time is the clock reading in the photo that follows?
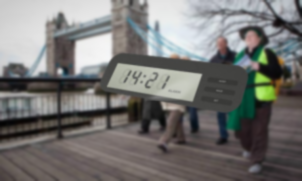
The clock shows 14:21
